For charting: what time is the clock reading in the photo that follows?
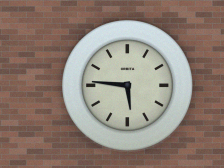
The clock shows 5:46
